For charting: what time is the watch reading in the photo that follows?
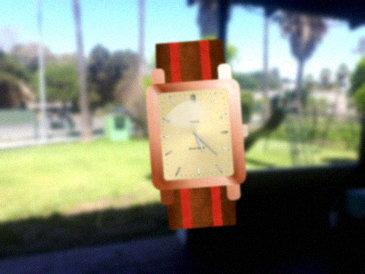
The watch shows 5:23
